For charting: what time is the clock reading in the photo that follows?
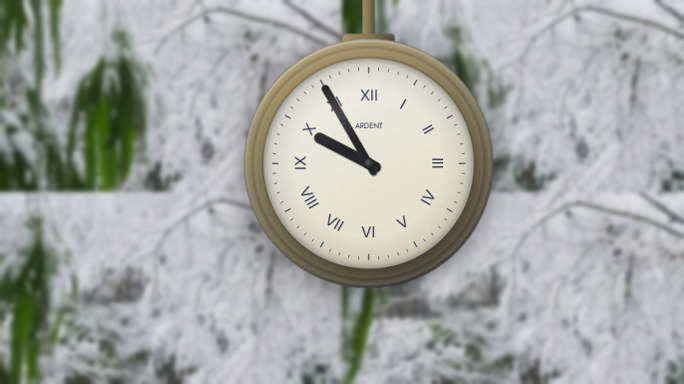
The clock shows 9:55
